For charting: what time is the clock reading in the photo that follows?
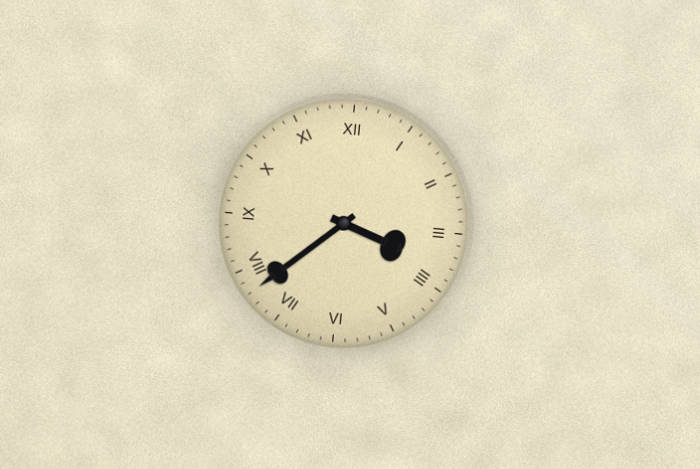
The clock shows 3:38
